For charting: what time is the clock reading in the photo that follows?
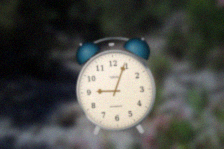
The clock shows 9:04
